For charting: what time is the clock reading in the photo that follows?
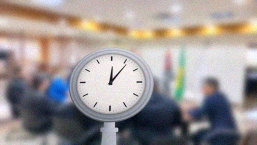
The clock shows 12:06
